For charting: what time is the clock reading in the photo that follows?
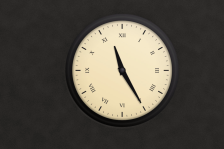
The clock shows 11:25
